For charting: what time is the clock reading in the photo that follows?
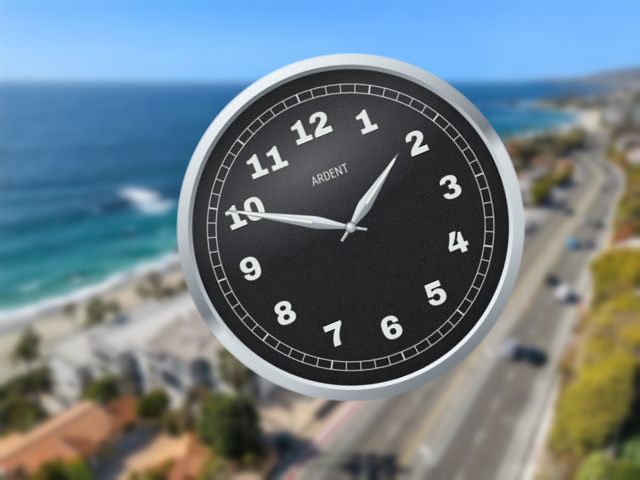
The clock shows 1:50
